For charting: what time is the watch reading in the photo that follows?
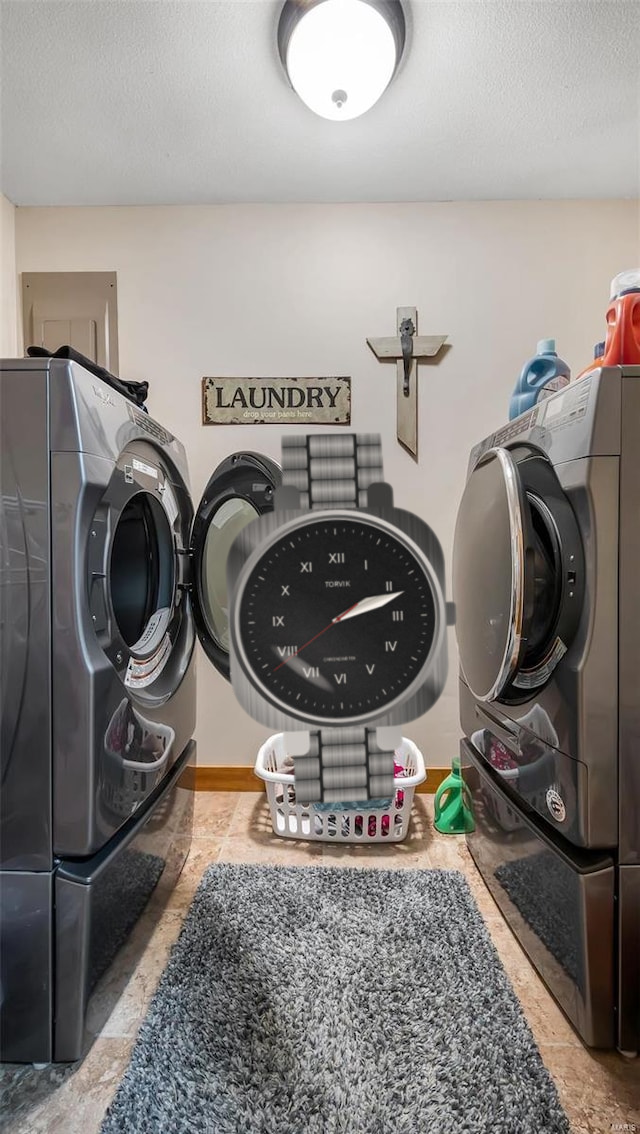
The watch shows 2:11:39
